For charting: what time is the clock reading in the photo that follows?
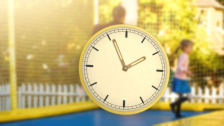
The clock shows 1:56
